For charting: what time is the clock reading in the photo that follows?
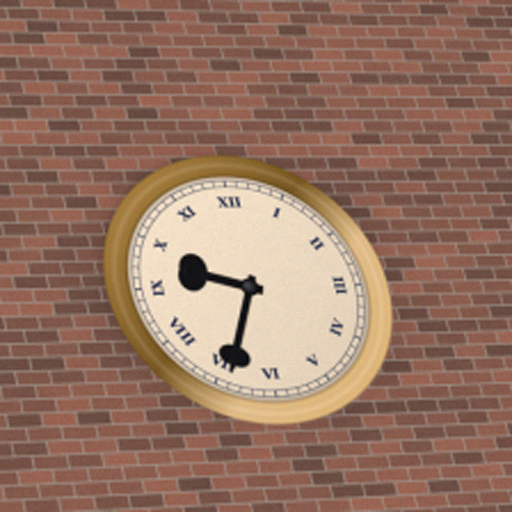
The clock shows 9:34
